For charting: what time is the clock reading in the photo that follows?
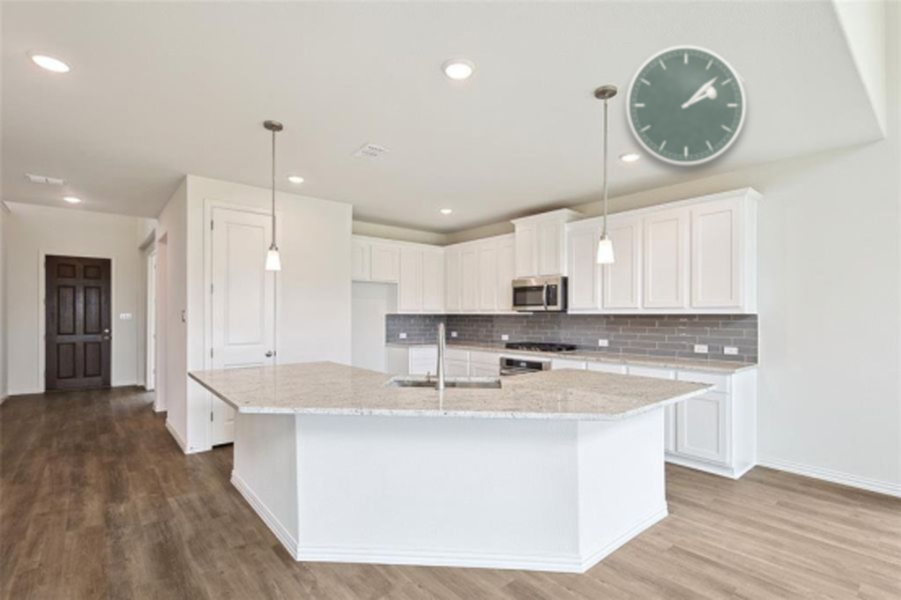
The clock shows 2:08
